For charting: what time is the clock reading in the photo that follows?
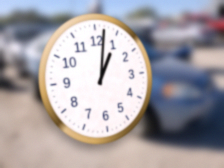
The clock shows 1:02
